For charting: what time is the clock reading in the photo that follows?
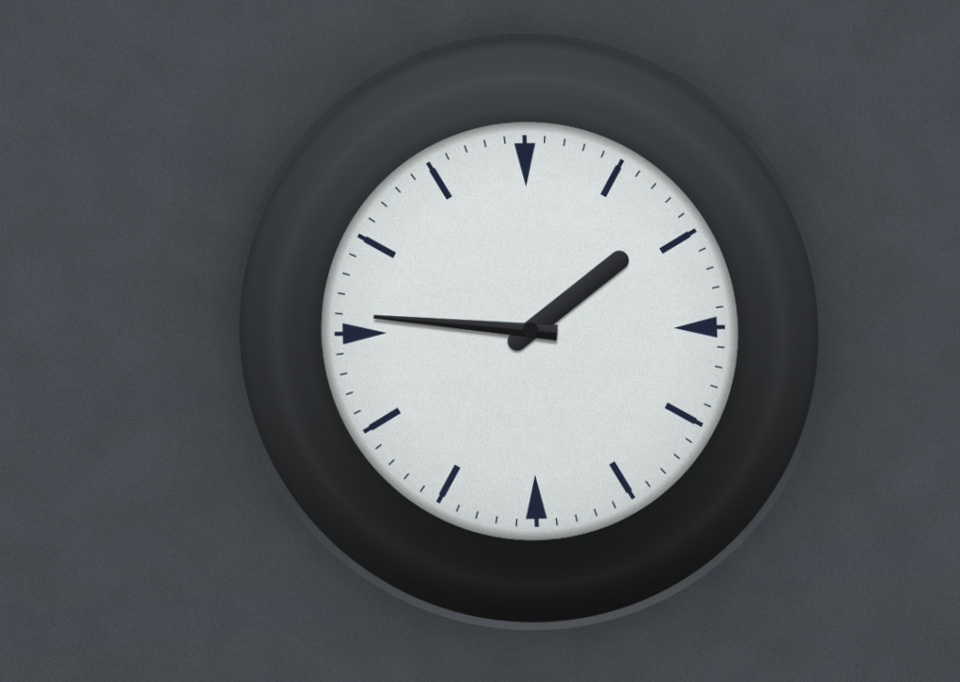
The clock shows 1:46
